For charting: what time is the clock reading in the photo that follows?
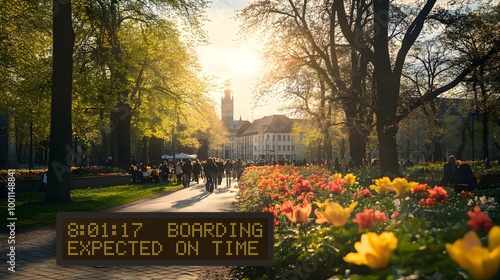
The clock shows 8:01:17
